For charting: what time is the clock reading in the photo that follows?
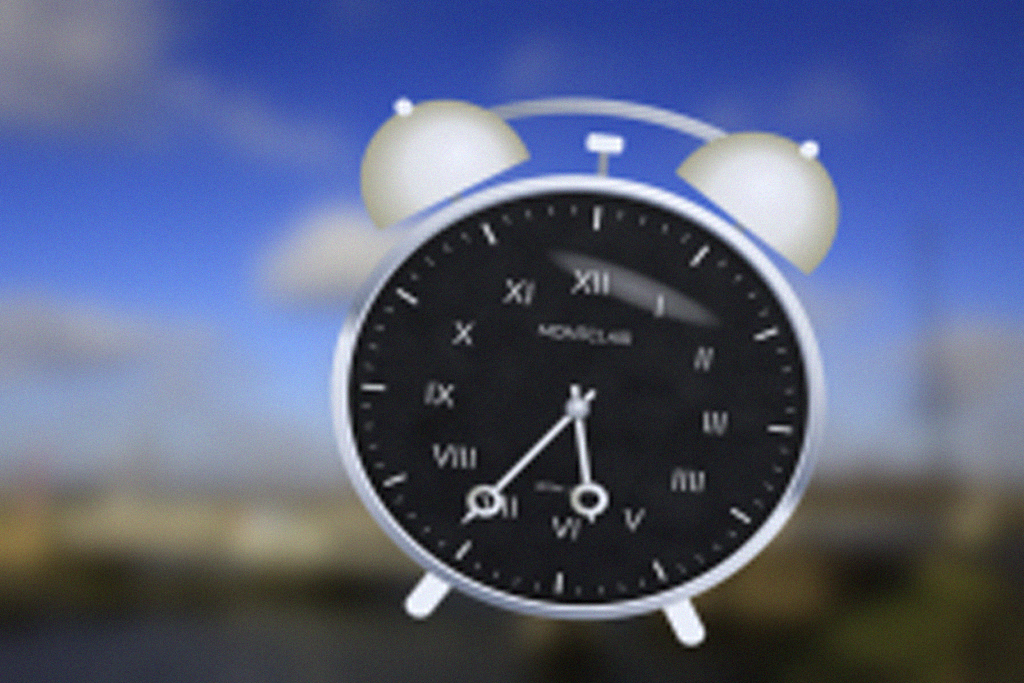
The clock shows 5:36
